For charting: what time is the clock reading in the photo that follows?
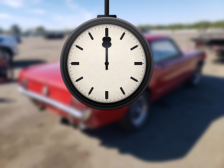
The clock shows 12:00
